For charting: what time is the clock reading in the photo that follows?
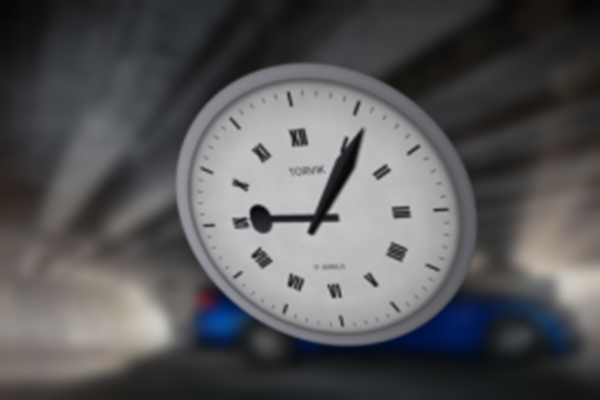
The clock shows 9:06
